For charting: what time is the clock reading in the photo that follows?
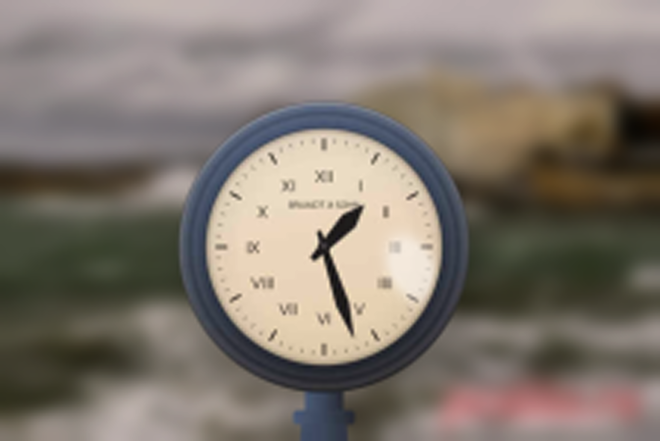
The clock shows 1:27
